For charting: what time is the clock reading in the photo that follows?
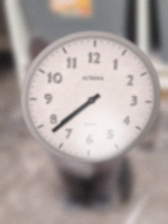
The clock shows 7:38
